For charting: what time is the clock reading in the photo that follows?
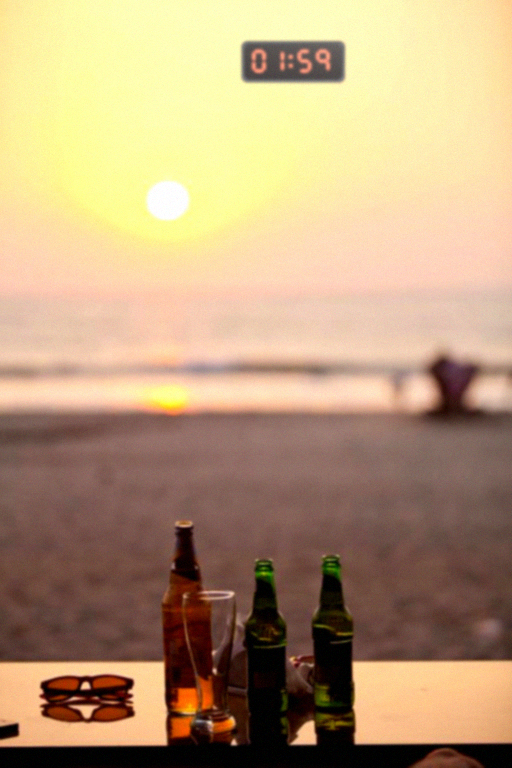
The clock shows 1:59
